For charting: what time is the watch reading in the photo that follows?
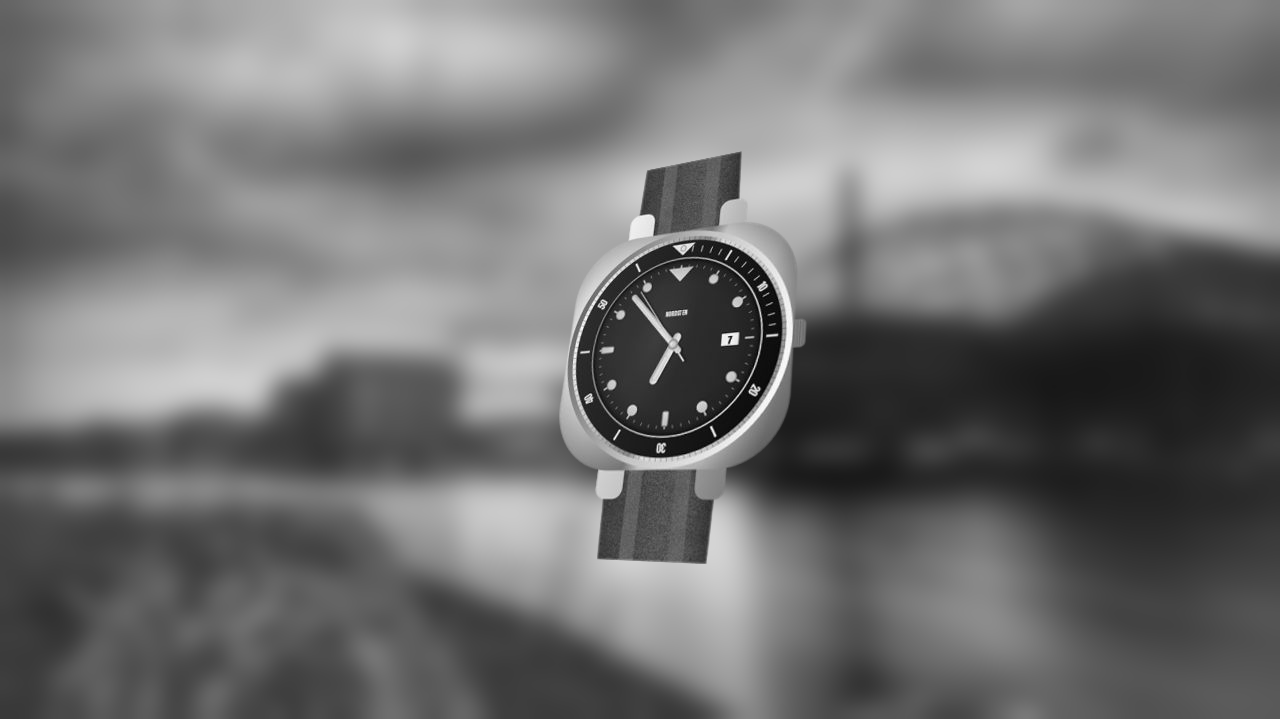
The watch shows 6:52:54
